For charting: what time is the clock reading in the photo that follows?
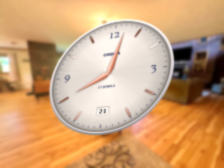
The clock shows 8:02
